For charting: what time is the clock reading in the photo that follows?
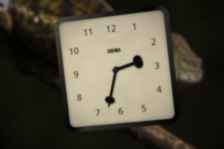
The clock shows 2:33
